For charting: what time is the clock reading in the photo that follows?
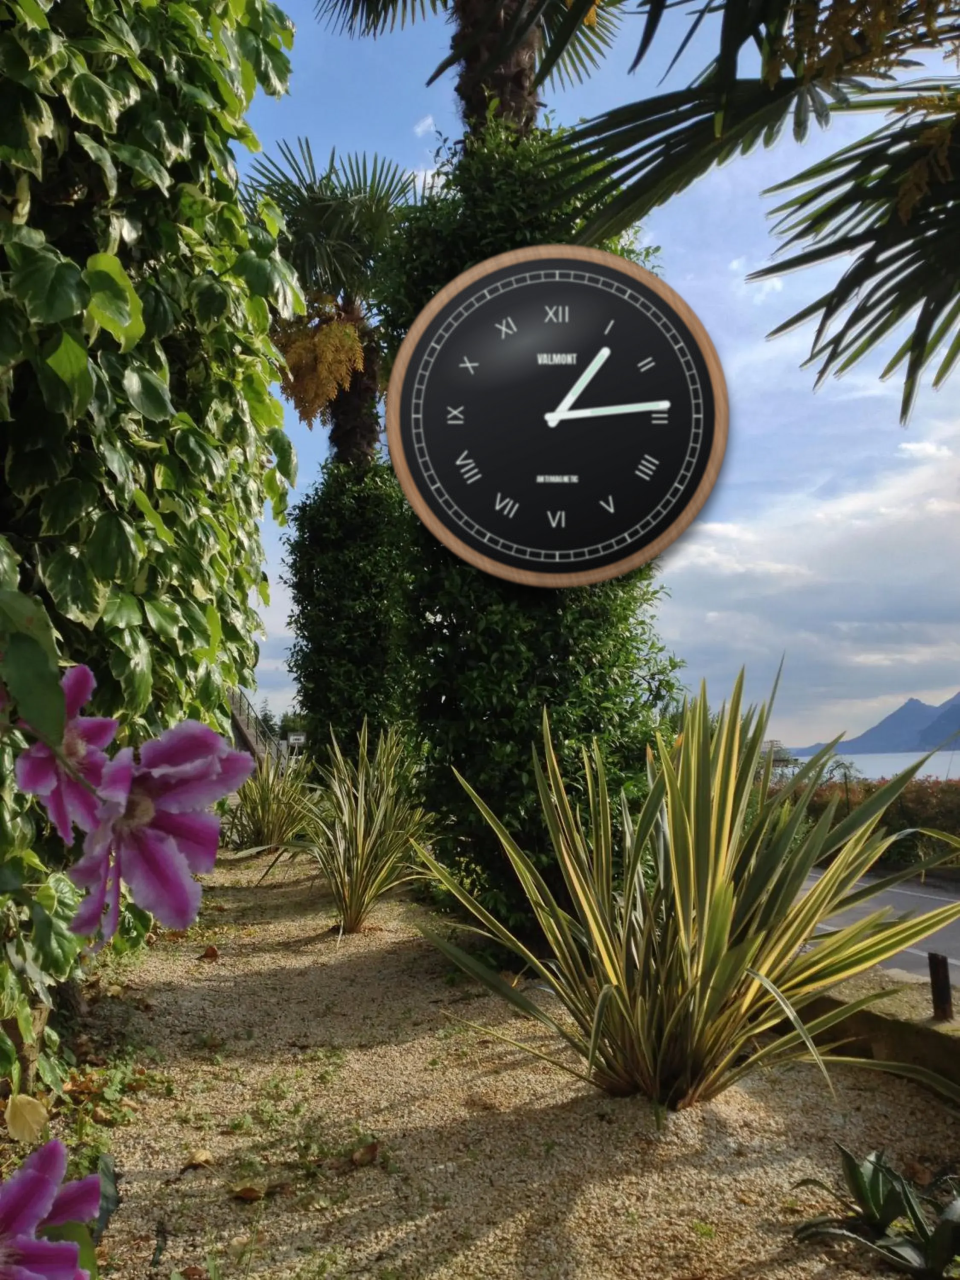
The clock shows 1:14
